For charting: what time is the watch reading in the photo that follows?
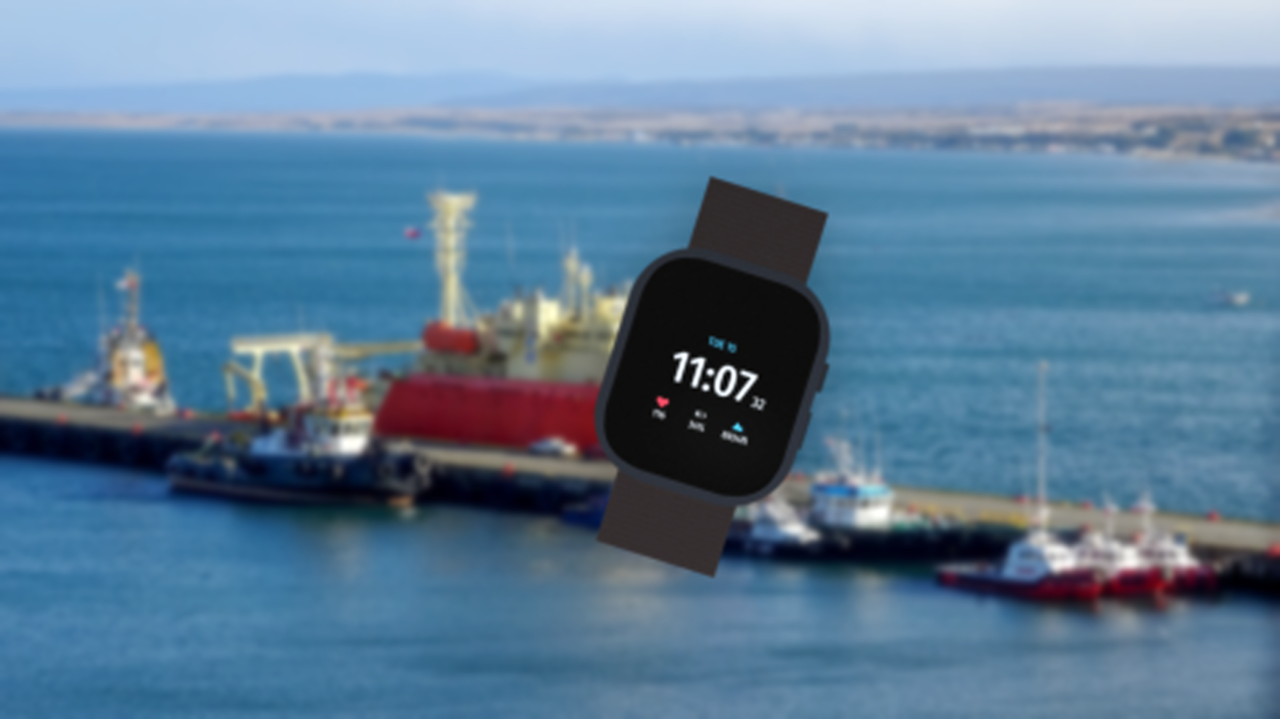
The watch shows 11:07
